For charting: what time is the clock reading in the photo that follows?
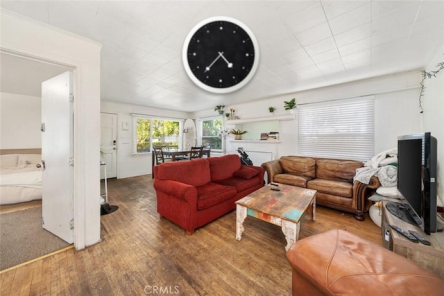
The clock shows 4:37
